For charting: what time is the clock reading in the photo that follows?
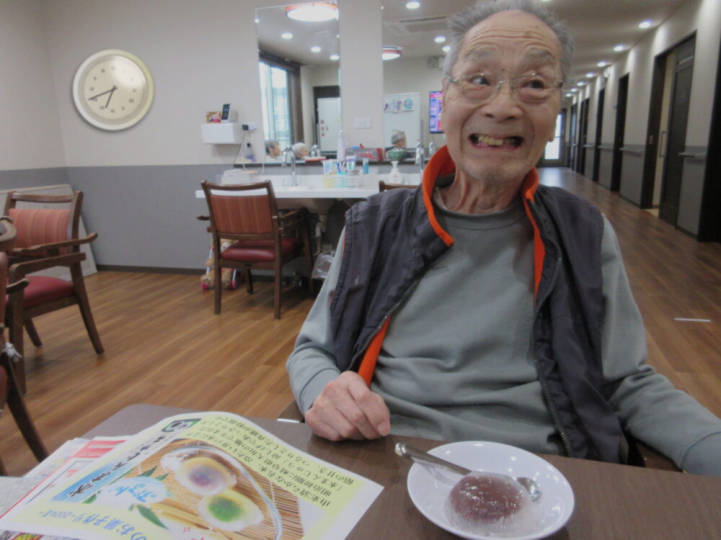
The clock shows 6:41
